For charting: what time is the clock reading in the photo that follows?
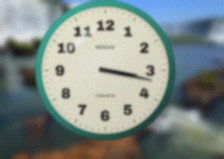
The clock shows 3:17
